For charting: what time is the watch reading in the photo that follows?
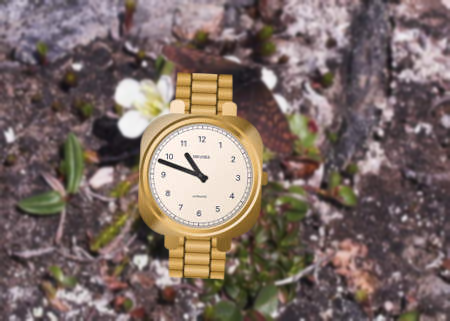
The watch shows 10:48
